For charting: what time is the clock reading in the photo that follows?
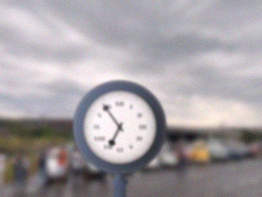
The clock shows 6:54
